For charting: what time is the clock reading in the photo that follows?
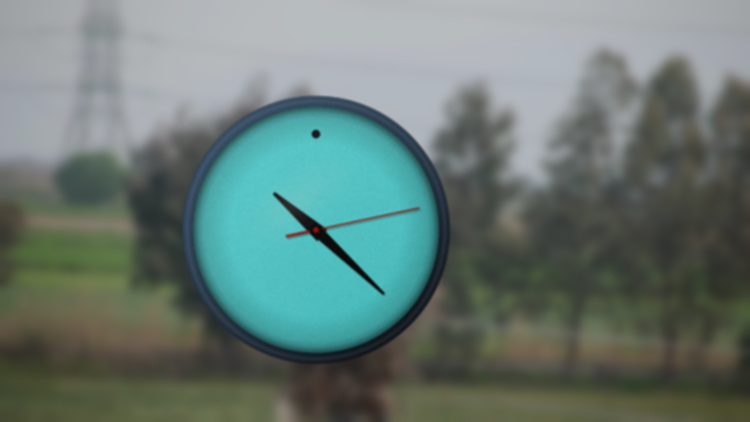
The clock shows 10:22:13
